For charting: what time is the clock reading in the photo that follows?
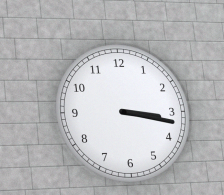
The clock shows 3:17
